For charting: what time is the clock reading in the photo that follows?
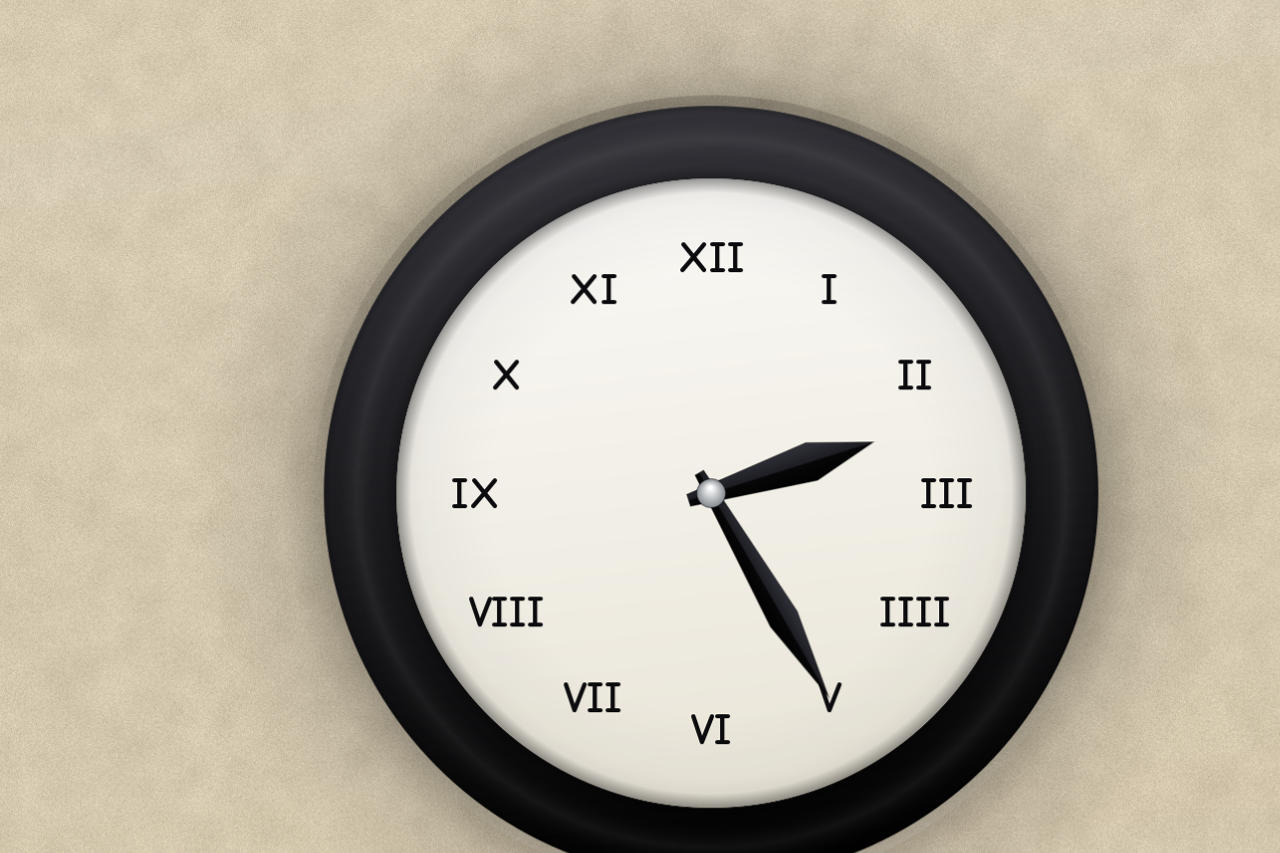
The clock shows 2:25
